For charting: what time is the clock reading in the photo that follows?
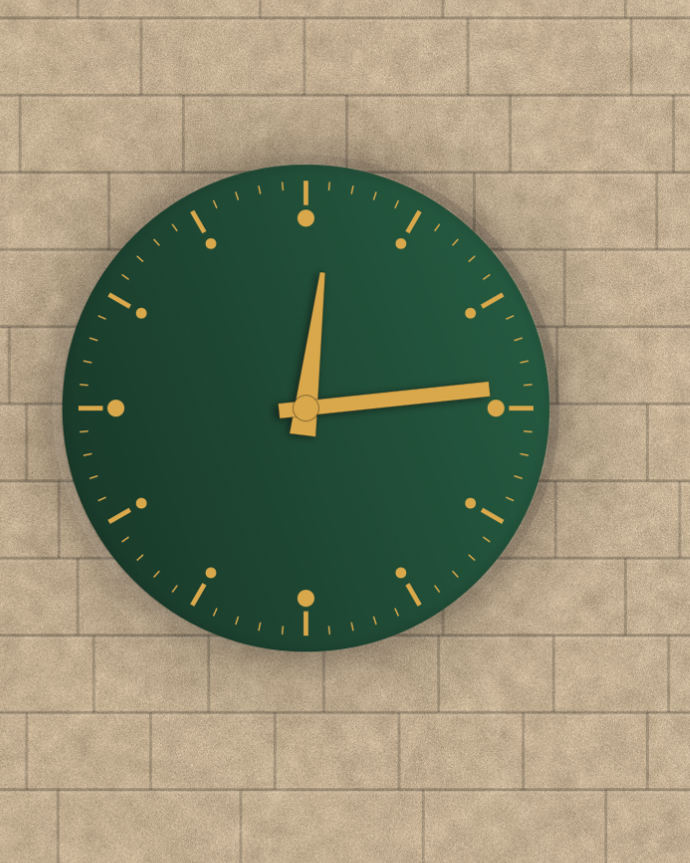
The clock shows 12:14
